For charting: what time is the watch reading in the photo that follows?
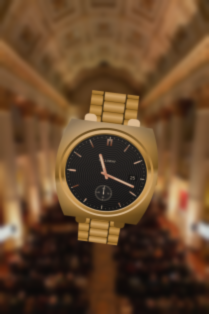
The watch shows 11:18
